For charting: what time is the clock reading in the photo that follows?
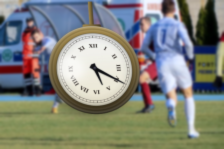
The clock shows 5:20
